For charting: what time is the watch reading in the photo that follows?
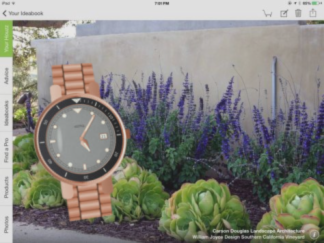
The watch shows 5:06
